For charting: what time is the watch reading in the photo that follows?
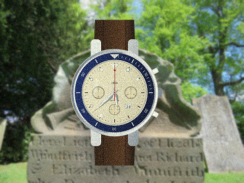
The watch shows 5:38
